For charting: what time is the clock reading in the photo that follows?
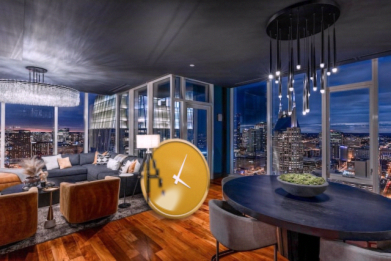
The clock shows 4:04
